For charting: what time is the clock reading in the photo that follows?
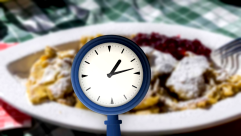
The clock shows 1:13
